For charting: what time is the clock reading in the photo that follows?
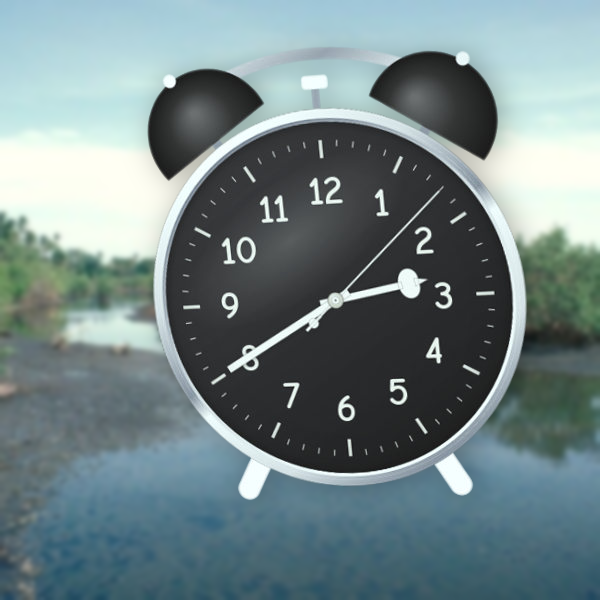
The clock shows 2:40:08
